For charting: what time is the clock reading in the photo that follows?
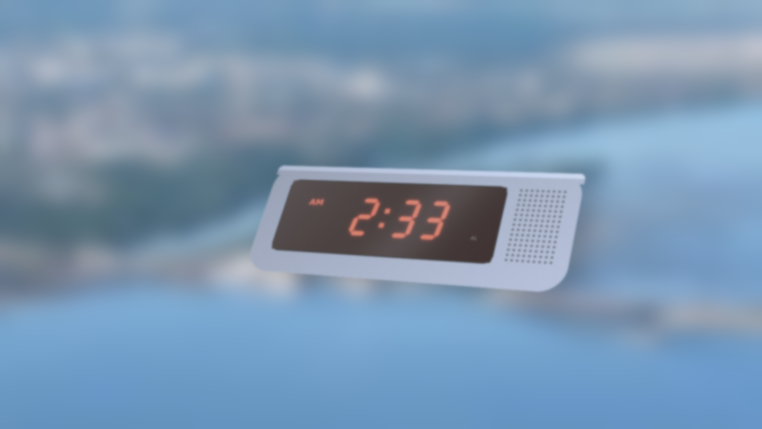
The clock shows 2:33
